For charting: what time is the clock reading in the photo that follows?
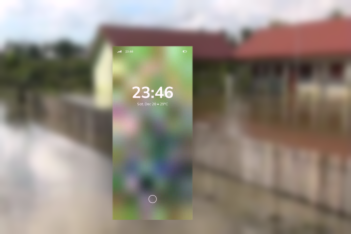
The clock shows 23:46
